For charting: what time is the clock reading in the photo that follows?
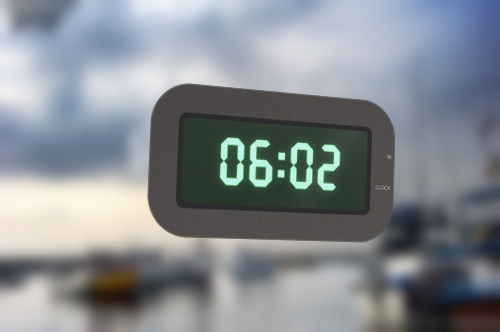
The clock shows 6:02
